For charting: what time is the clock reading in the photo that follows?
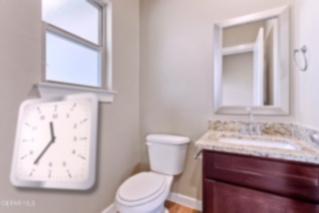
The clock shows 11:36
